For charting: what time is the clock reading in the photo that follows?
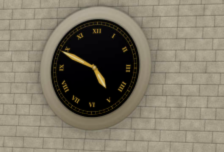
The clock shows 4:49
